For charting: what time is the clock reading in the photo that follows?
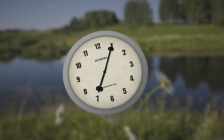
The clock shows 7:05
